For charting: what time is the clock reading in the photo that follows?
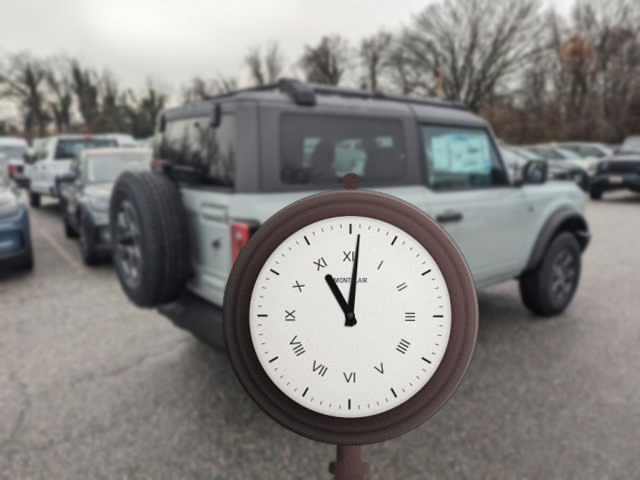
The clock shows 11:01
